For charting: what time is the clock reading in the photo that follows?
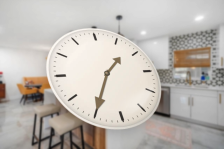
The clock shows 1:35
